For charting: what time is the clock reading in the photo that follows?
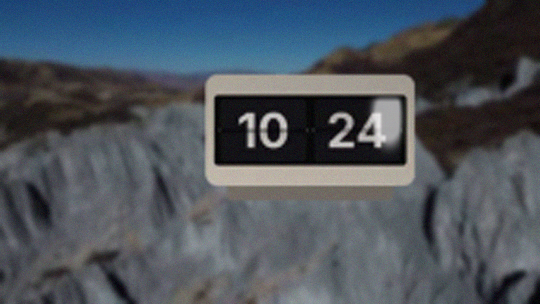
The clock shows 10:24
